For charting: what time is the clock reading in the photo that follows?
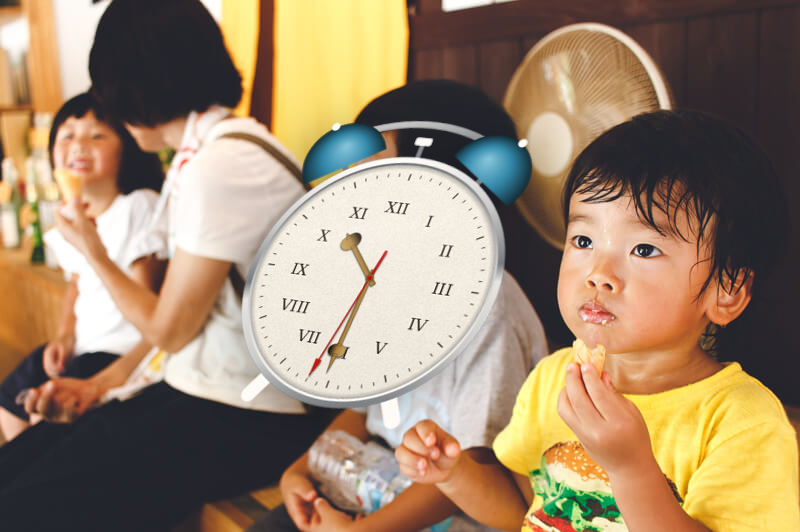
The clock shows 10:30:32
